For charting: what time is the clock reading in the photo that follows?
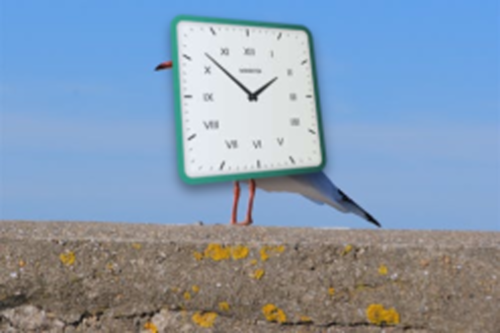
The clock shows 1:52
